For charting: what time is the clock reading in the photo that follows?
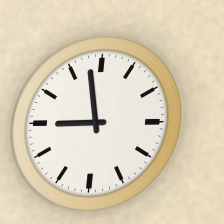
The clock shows 8:58
